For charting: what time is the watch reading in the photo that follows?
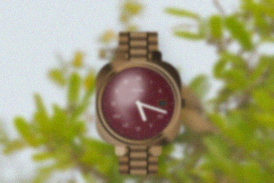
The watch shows 5:18
